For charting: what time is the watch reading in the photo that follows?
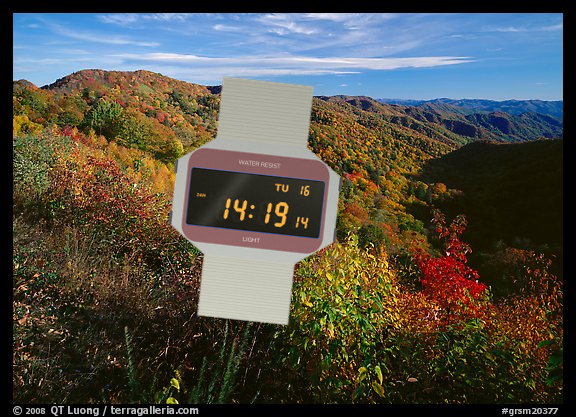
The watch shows 14:19:14
